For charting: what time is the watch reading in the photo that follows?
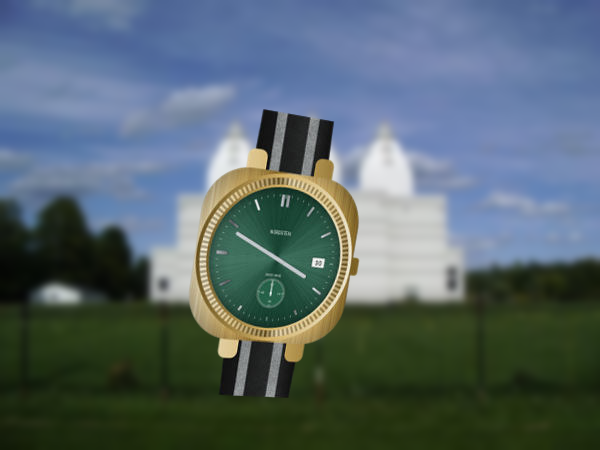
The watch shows 3:49
